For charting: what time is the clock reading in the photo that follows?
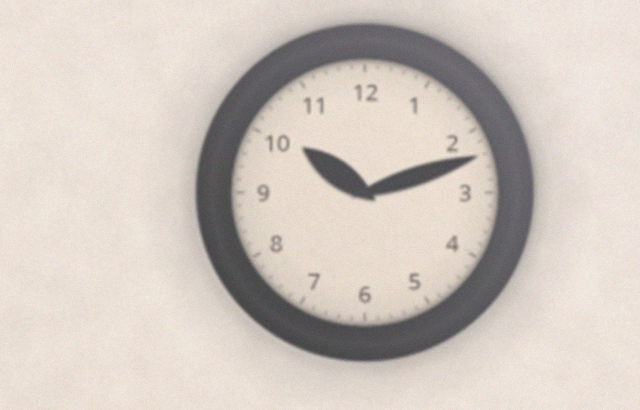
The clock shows 10:12
